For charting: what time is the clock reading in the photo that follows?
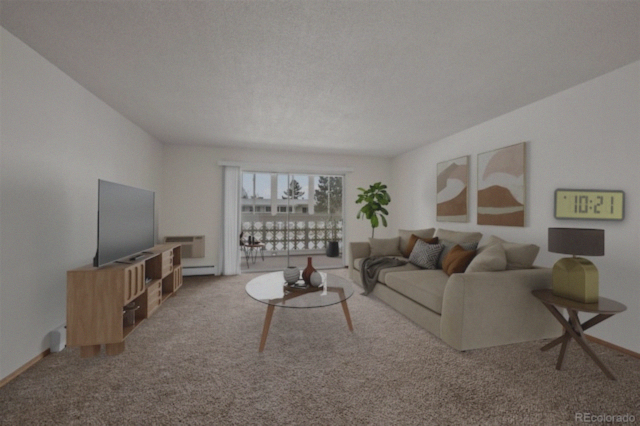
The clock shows 10:21
